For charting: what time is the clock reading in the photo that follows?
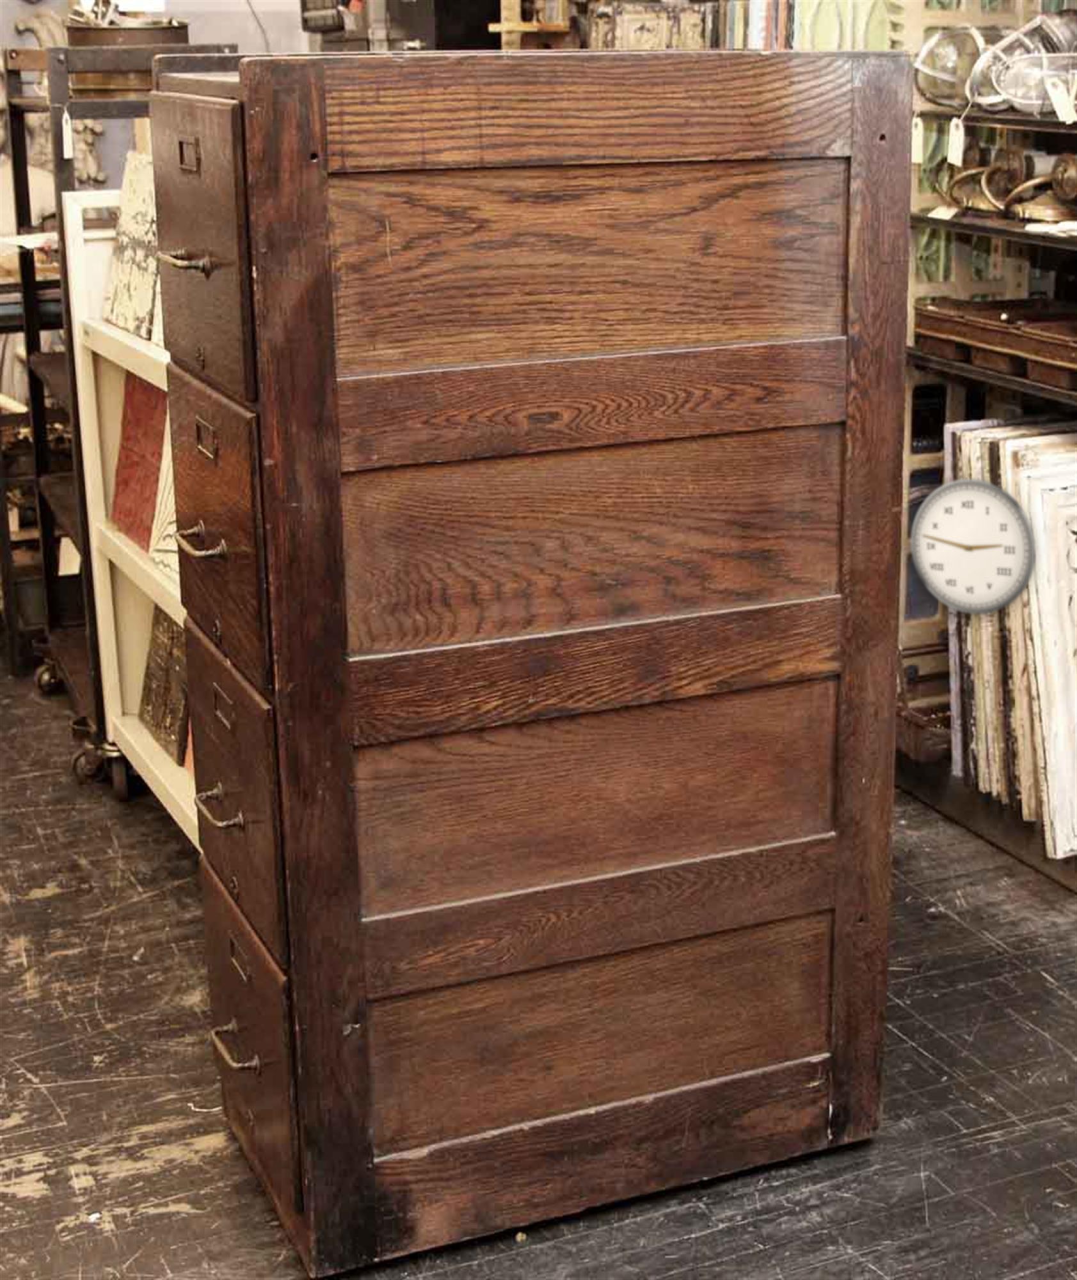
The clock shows 2:47
